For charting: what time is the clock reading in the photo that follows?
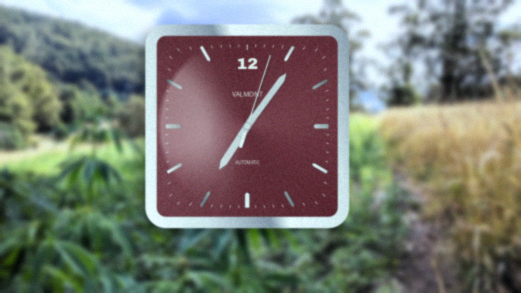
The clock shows 7:06:03
